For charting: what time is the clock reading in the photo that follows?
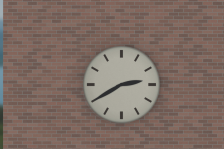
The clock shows 2:40
